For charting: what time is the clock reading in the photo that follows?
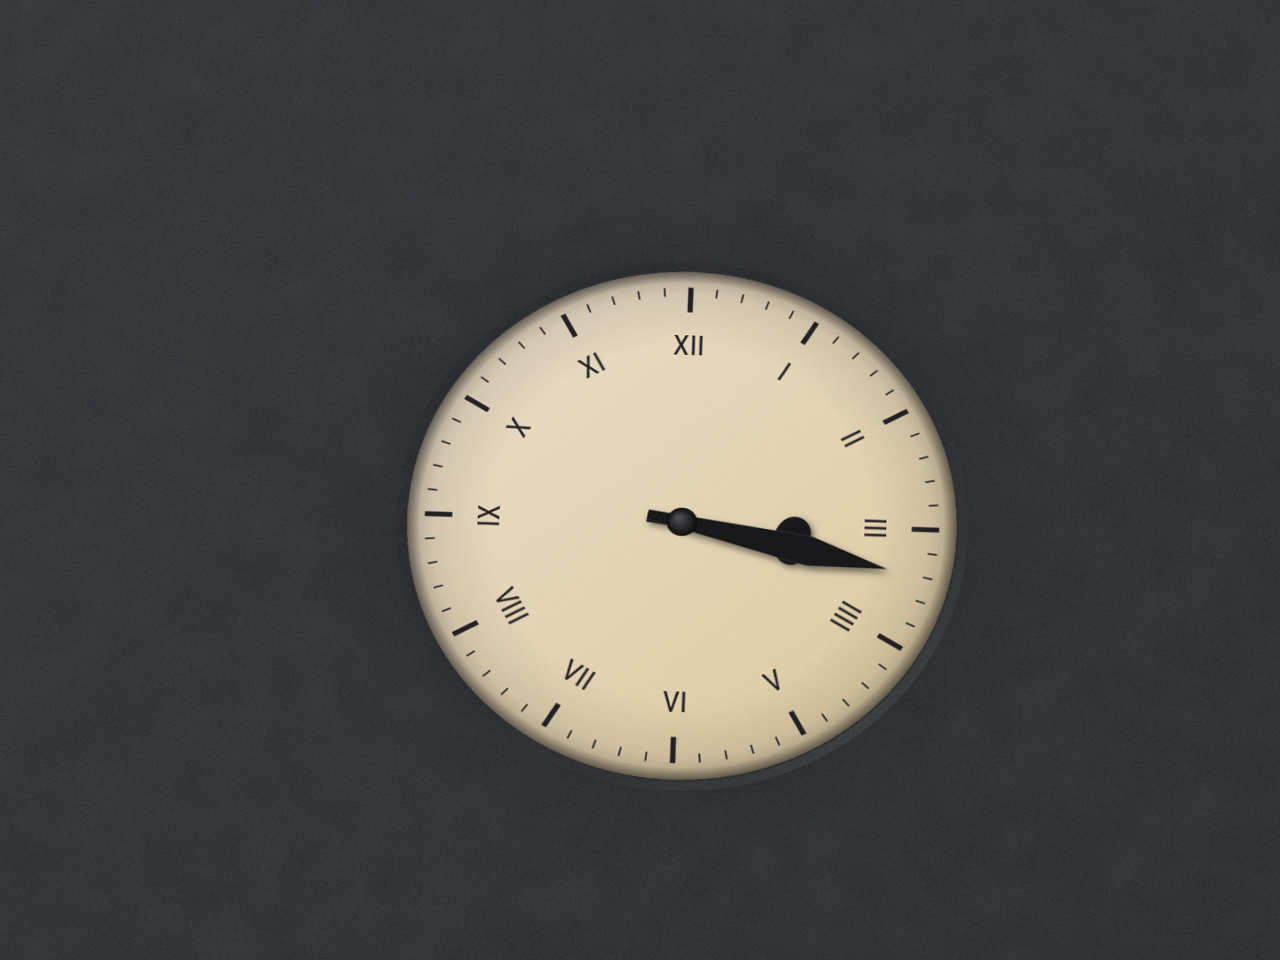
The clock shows 3:17
